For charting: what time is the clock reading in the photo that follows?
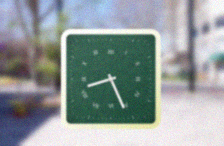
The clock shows 8:26
